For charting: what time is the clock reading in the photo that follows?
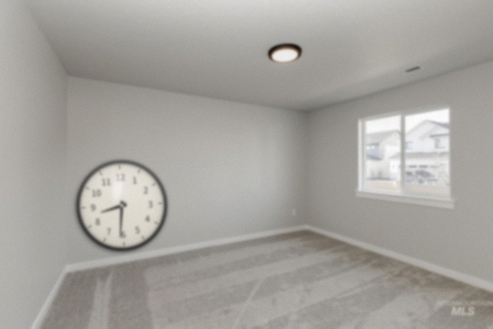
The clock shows 8:31
